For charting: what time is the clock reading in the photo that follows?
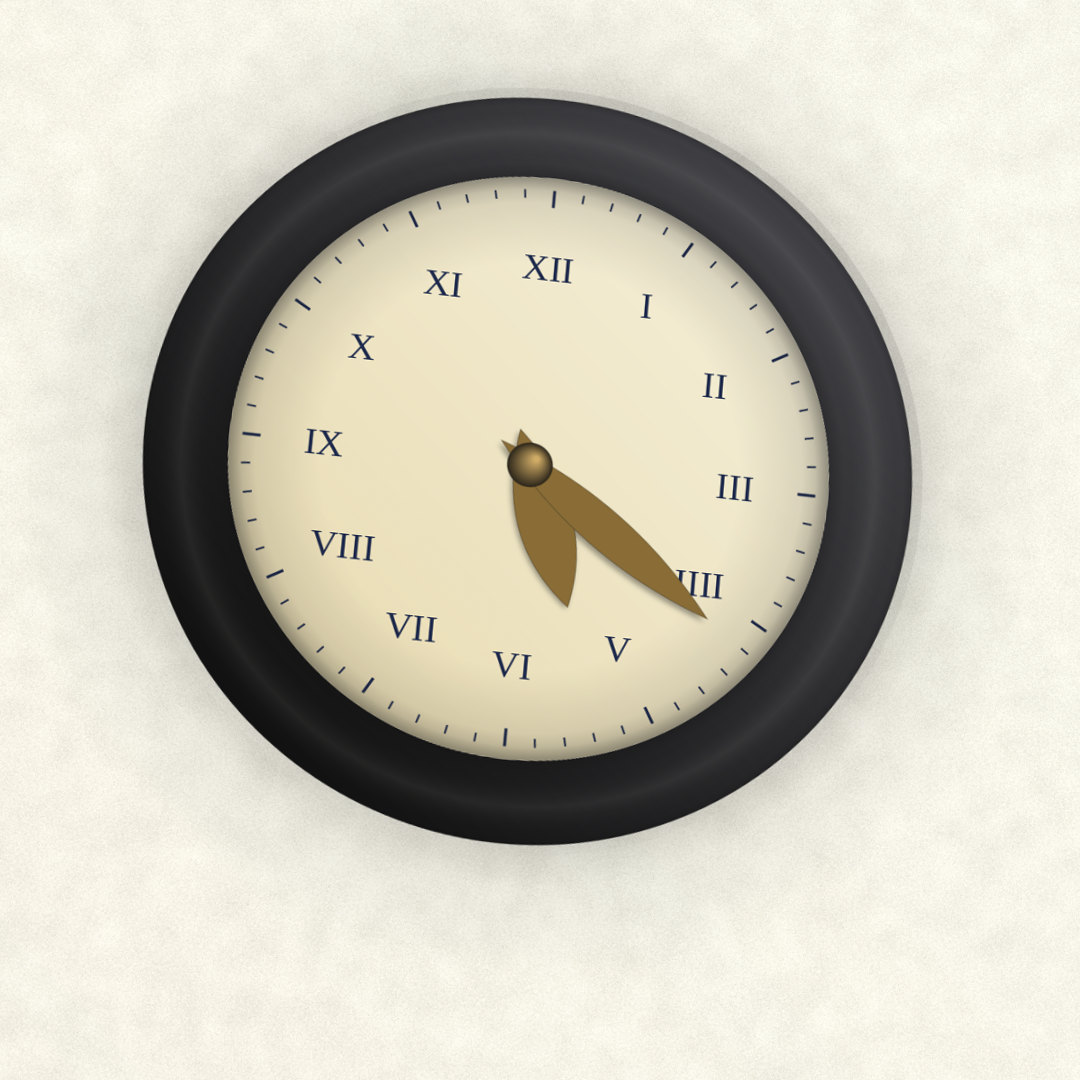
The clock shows 5:21
